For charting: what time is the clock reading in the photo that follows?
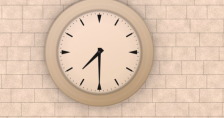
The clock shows 7:30
